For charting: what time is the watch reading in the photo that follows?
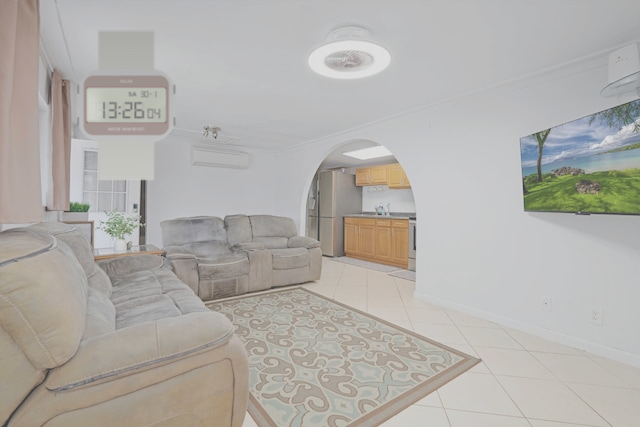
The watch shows 13:26:04
